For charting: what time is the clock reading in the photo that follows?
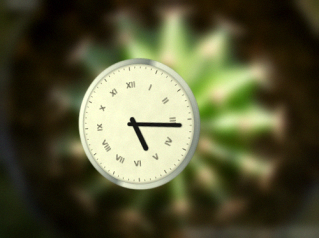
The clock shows 5:16
